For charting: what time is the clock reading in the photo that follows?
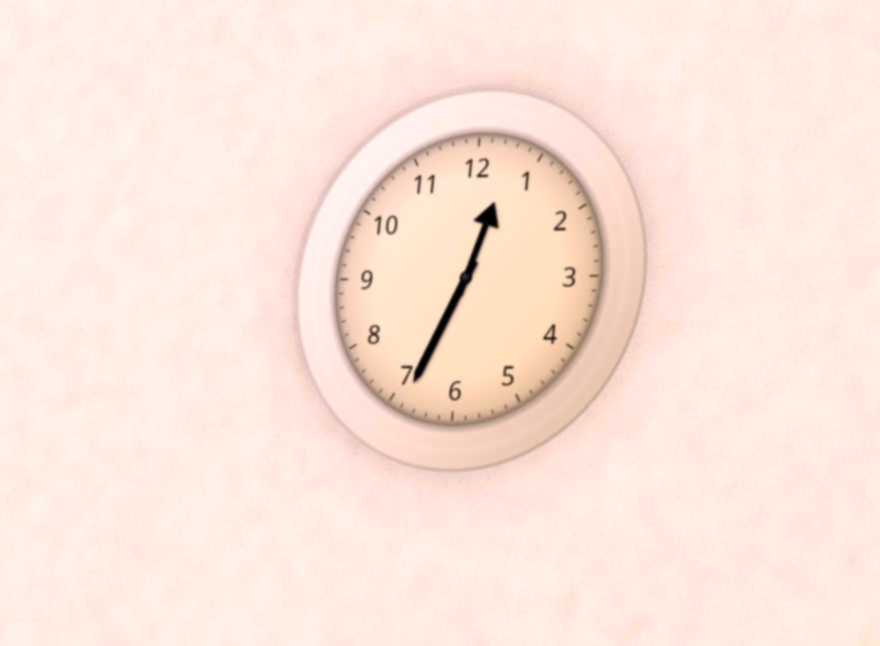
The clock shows 12:34
